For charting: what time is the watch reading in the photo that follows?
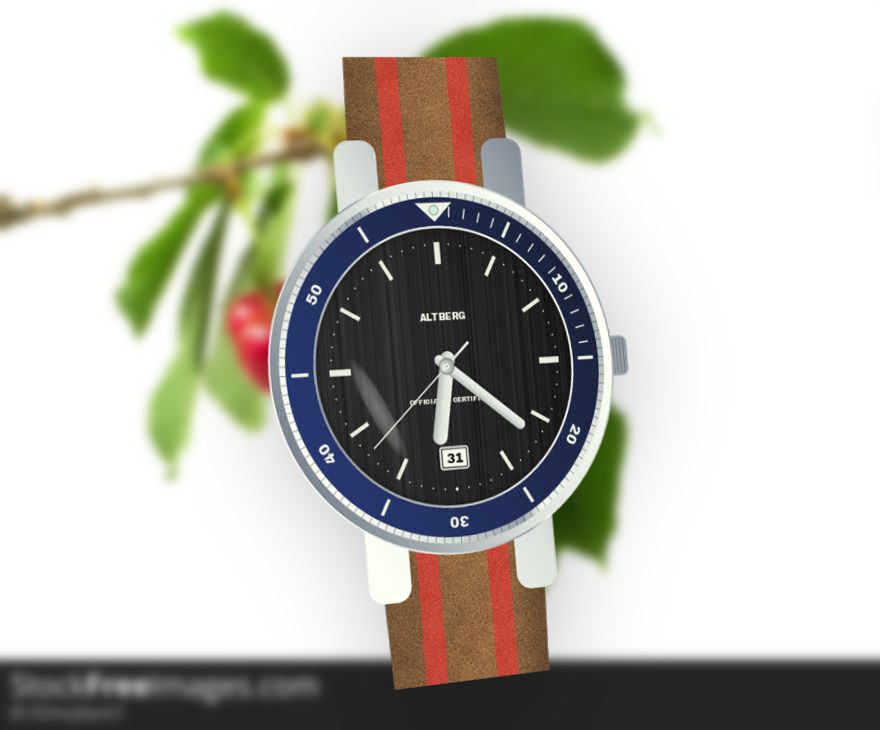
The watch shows 6:21:38
